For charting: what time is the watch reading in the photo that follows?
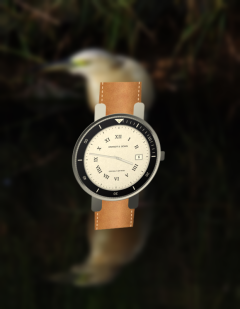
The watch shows 3:47
